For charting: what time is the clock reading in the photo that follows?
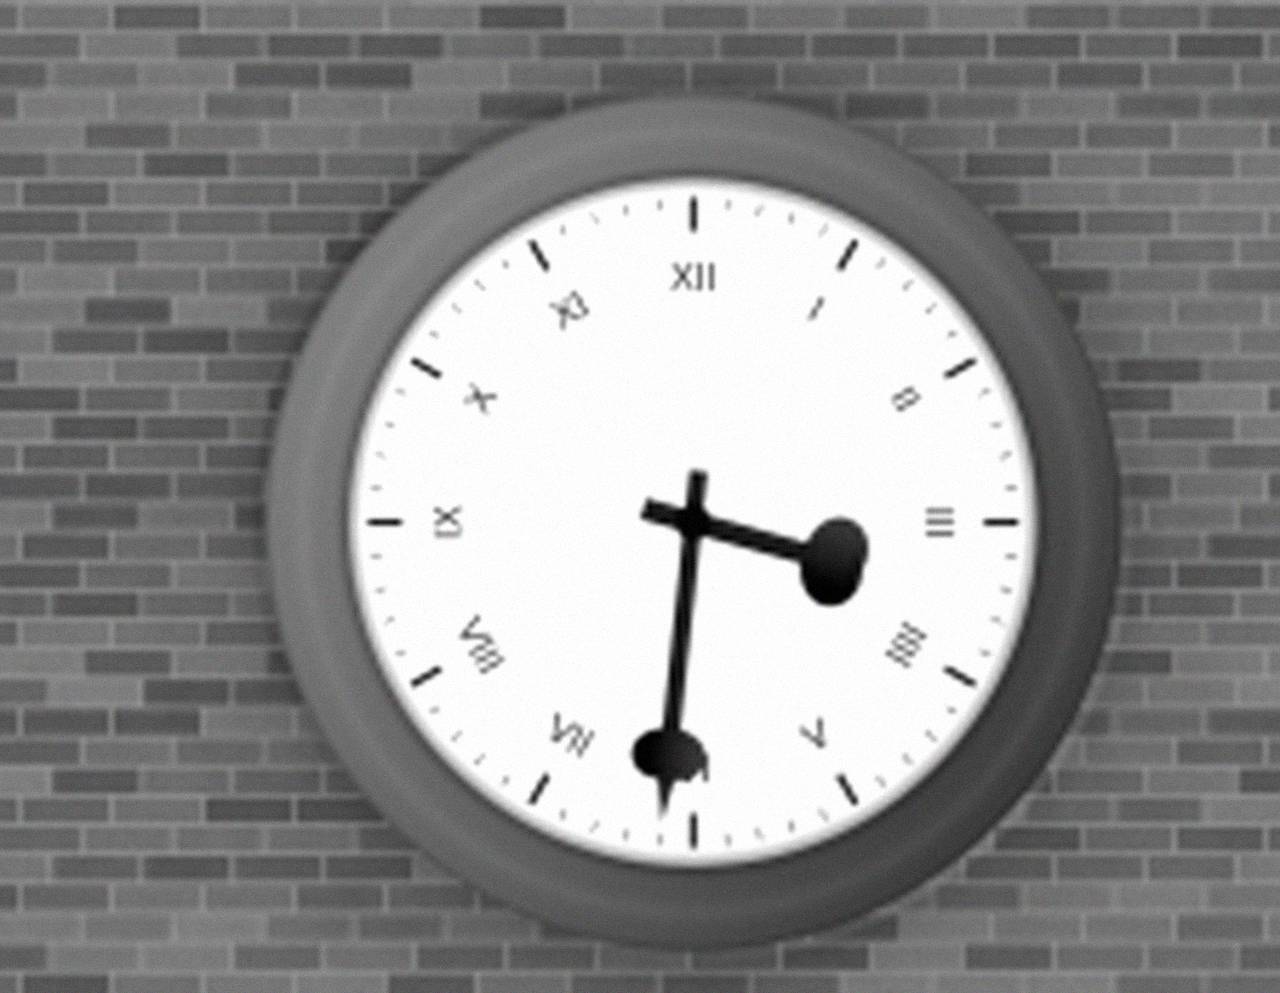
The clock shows 3:31
